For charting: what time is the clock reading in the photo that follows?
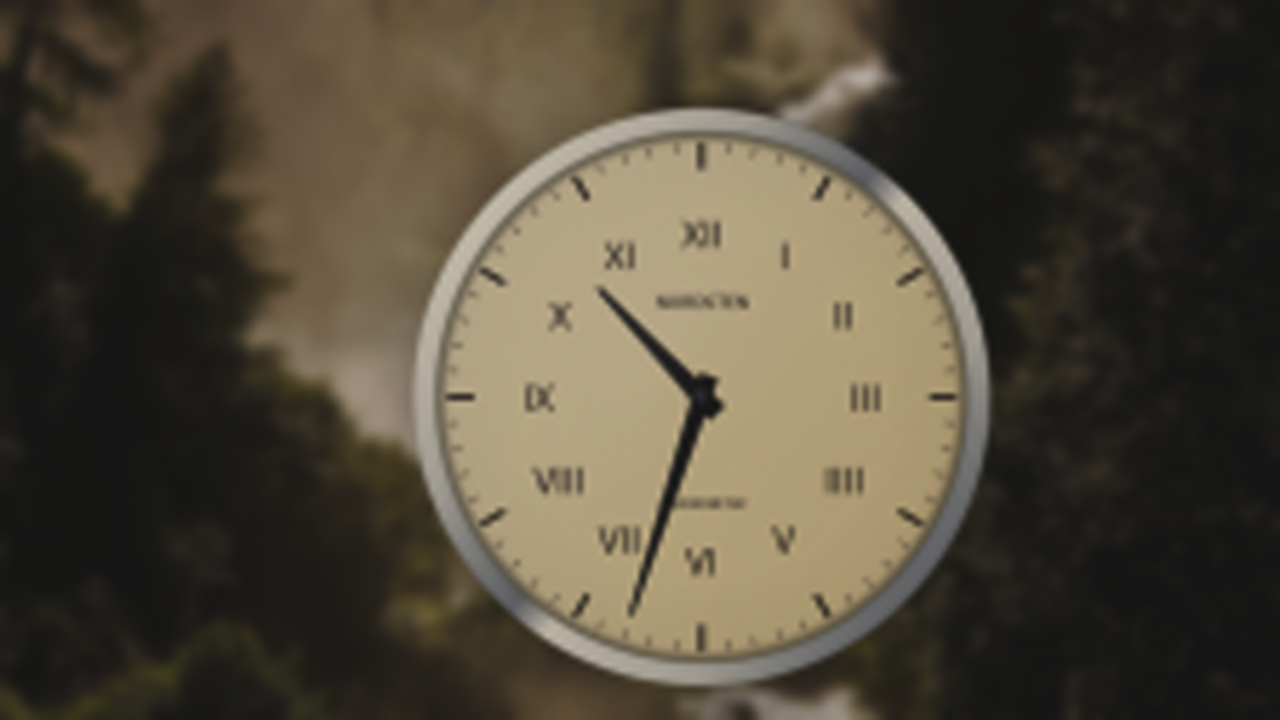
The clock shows 10:33
